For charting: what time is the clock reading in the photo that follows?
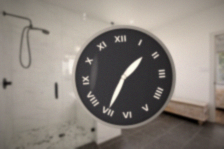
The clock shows 1:35
